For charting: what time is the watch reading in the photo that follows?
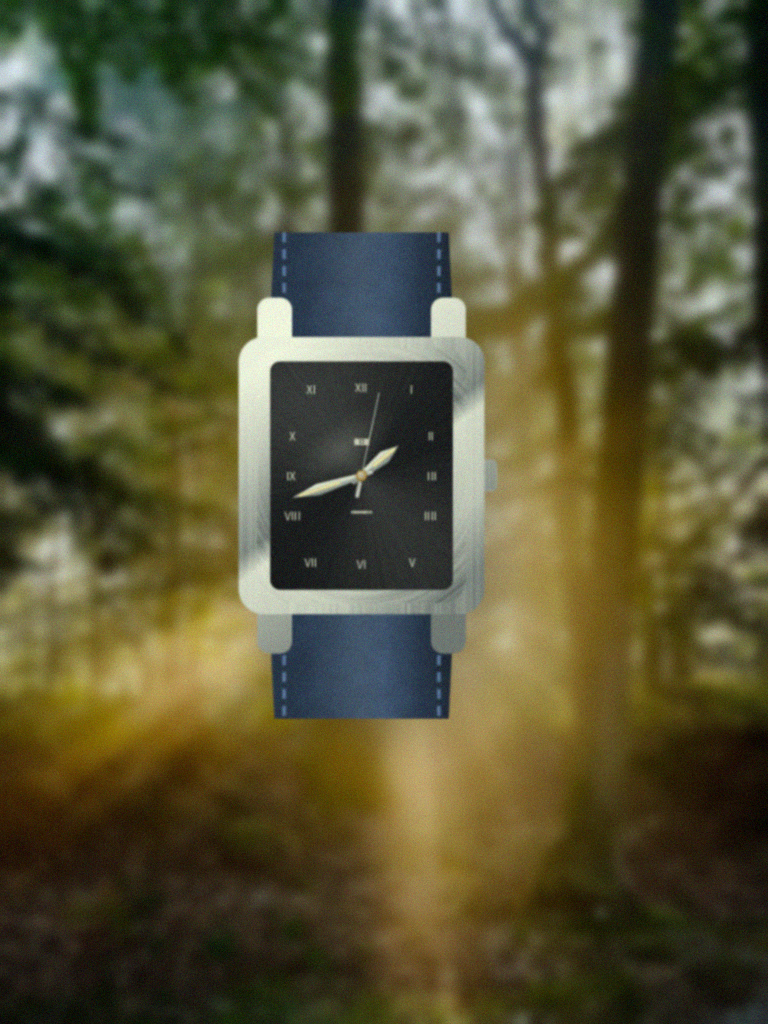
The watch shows 1:42:02
